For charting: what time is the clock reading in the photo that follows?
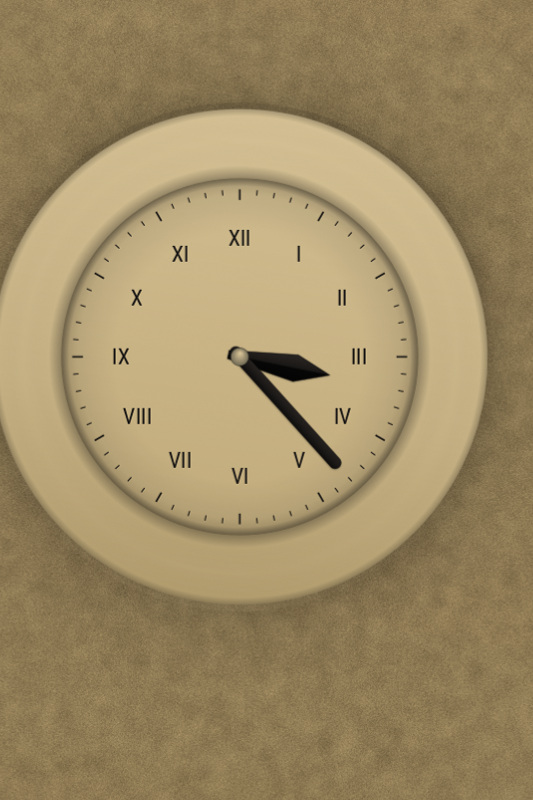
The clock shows 3:23
